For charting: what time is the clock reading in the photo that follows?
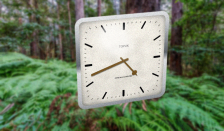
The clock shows 4:42
